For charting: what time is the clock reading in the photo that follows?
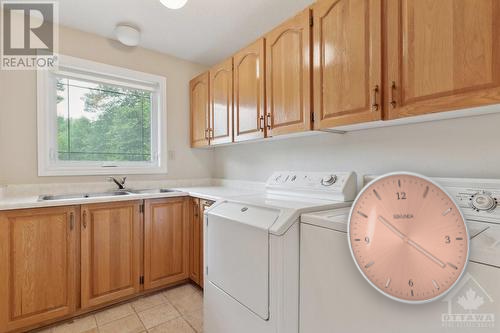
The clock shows 10:21
